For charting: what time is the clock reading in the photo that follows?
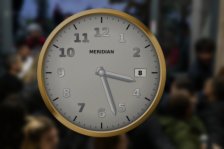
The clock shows 3:27
